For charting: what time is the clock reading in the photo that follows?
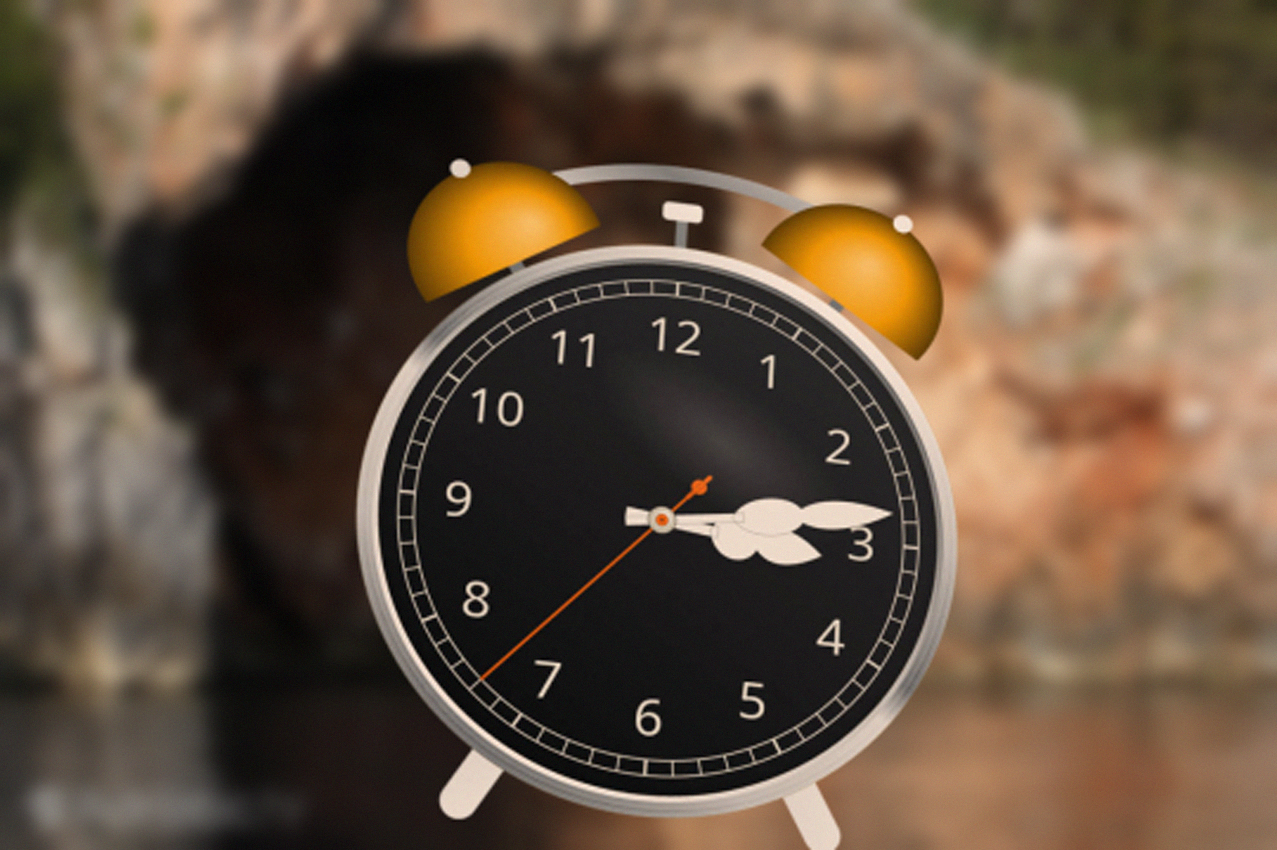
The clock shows 3:13:37
